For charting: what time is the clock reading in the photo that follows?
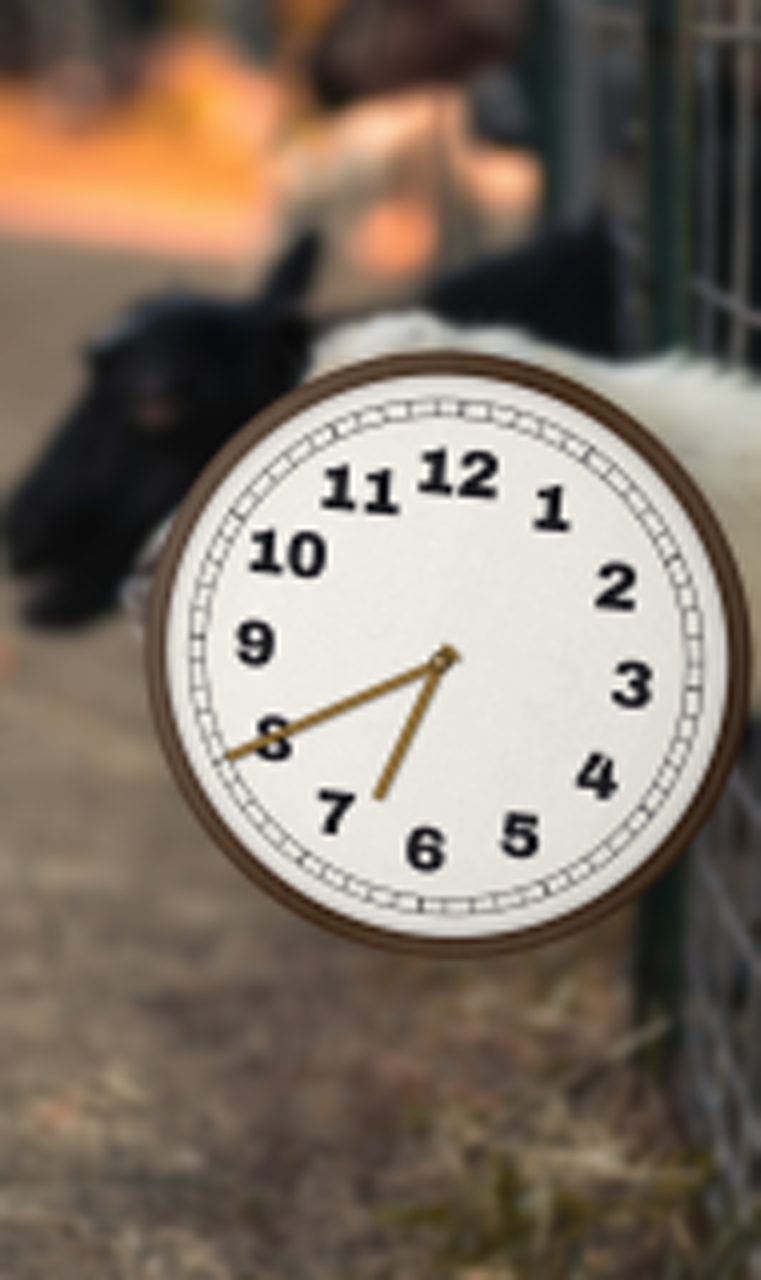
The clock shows 6:40
